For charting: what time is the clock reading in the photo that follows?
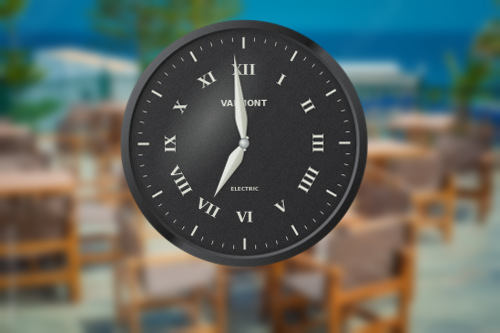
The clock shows 6:59
